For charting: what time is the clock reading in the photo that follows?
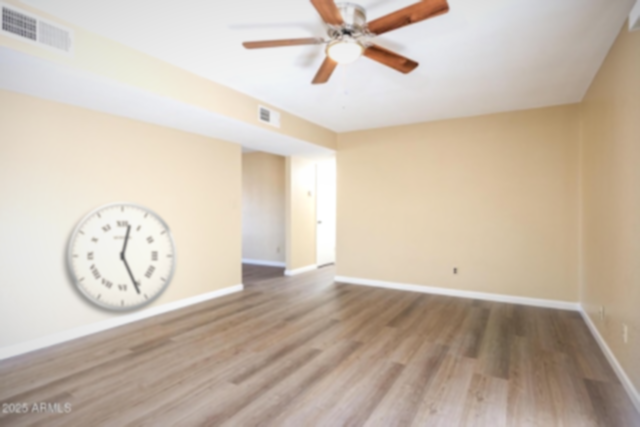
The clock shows 12:26
